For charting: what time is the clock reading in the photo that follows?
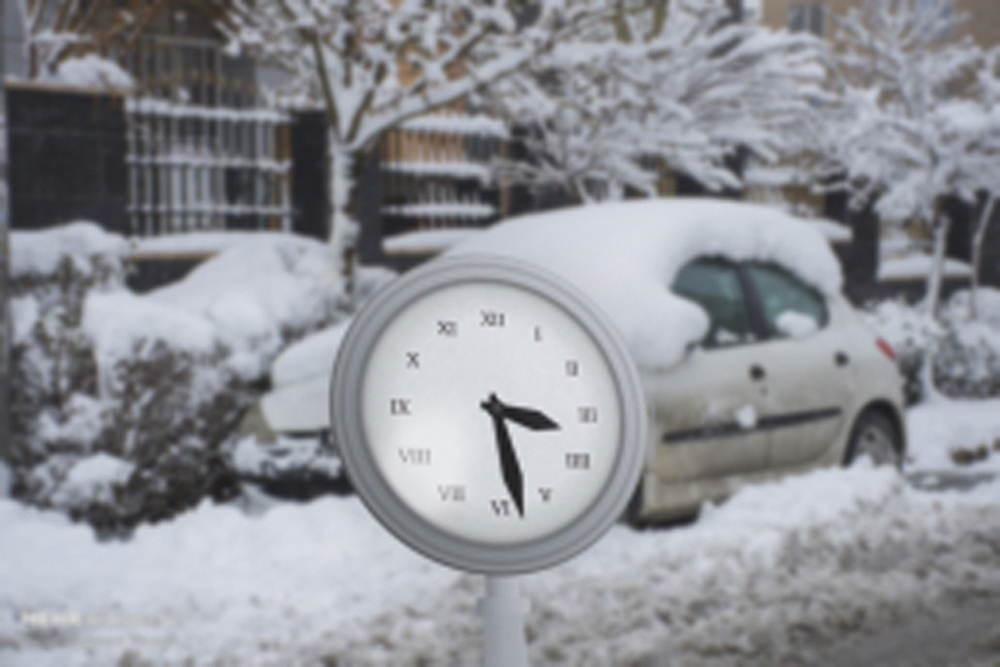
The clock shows 3:28
